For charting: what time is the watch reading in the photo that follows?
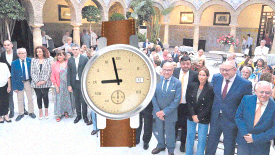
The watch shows 8:58
